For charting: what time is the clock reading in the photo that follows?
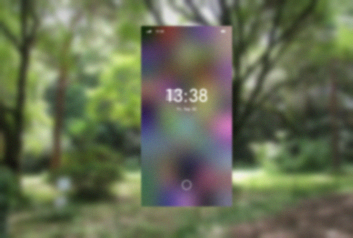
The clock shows 13:38
